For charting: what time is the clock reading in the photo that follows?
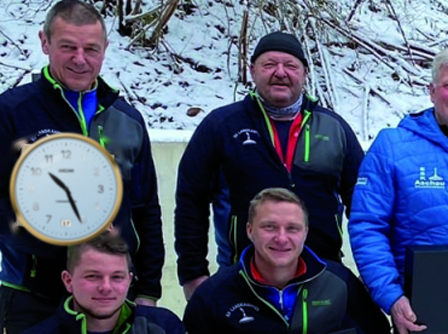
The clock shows 10:26
